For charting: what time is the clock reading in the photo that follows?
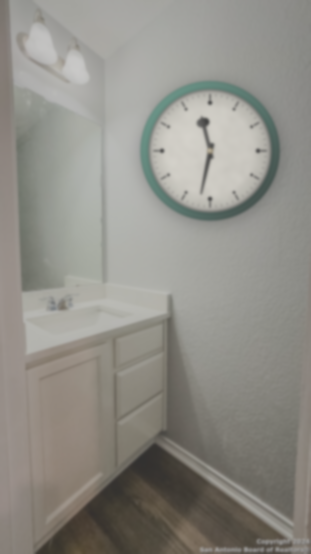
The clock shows 11:32
